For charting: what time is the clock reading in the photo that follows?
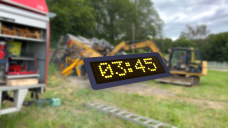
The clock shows 3:45
